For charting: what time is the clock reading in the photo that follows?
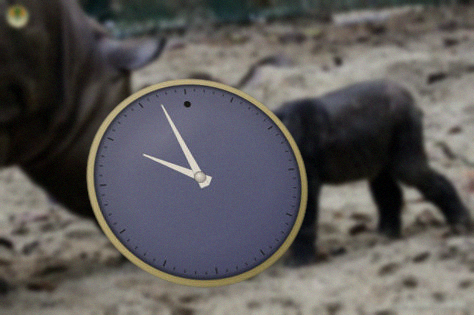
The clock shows 9:57
